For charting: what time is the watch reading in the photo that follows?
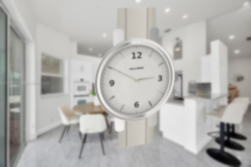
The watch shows 2:50
